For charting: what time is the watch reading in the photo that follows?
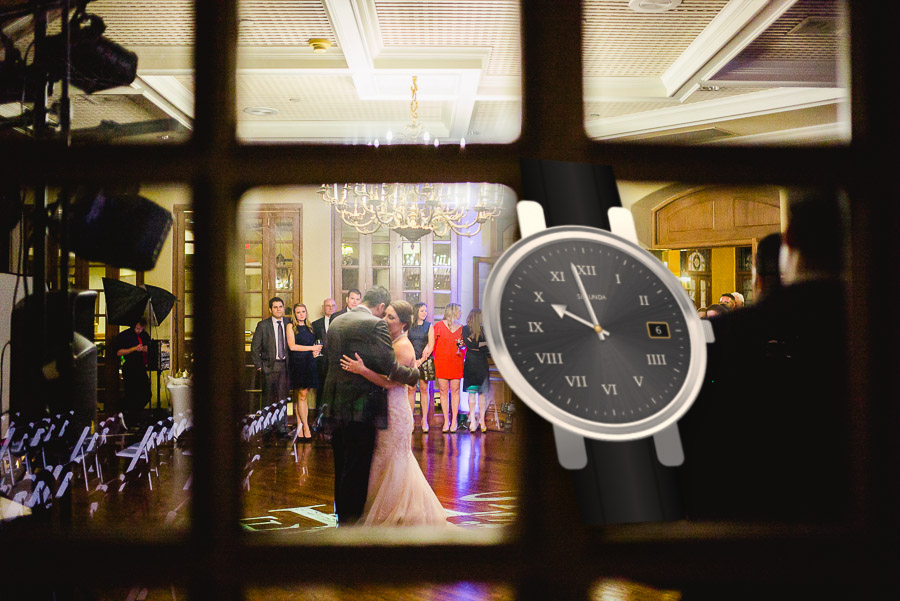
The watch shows 9:58
